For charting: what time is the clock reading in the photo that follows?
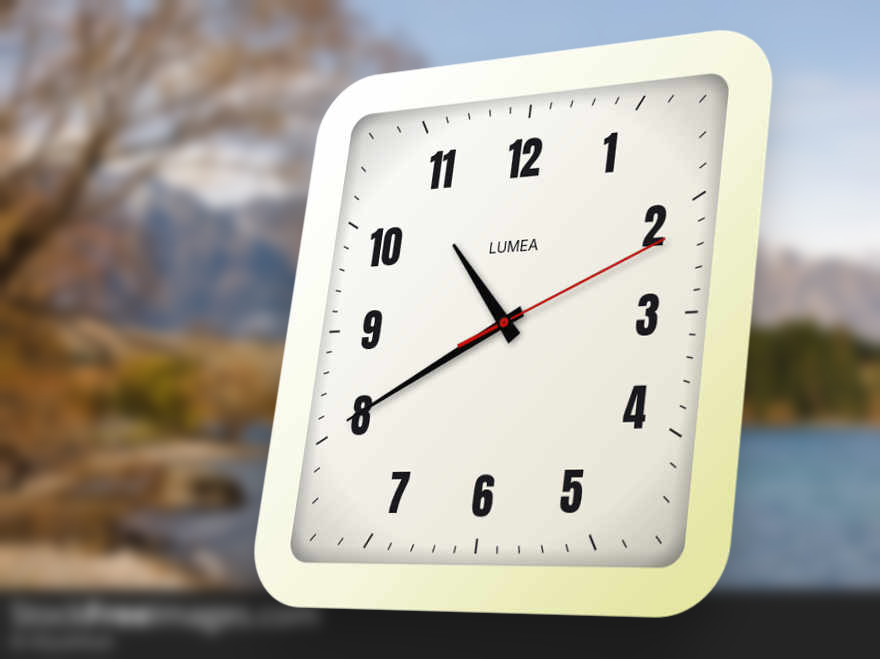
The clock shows 10:40:11
